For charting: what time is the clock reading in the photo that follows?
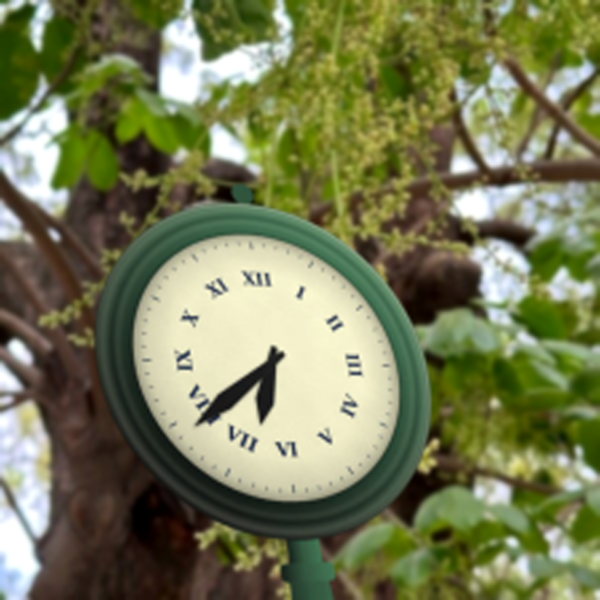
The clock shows 6:39
